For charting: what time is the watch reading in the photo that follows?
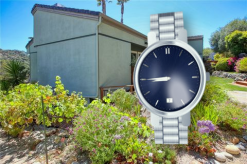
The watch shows 8:45
